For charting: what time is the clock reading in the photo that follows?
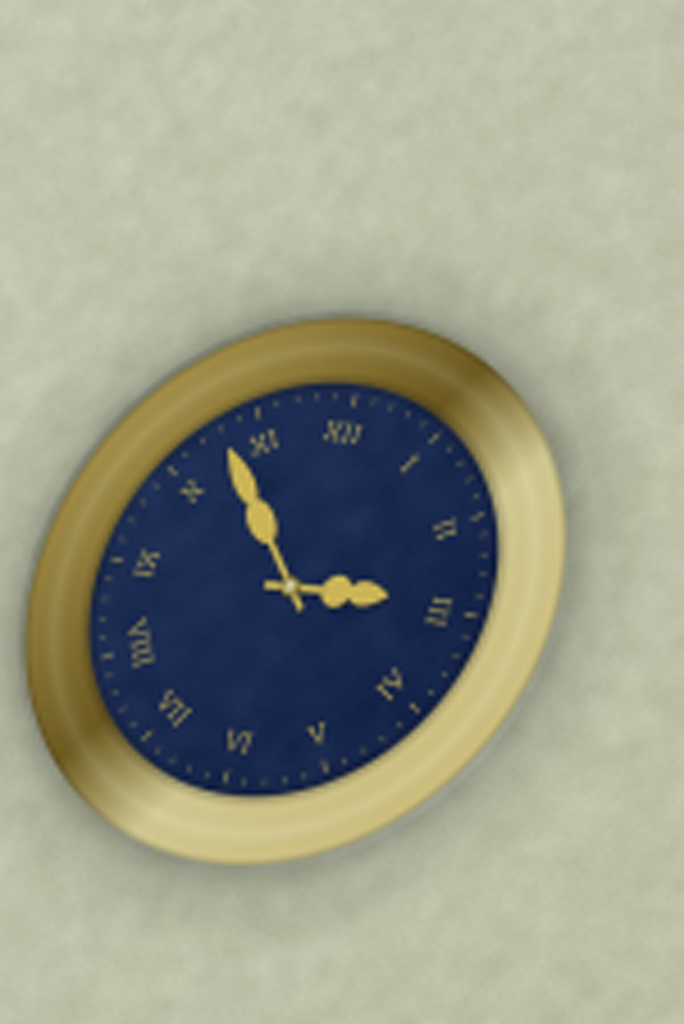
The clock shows 2:53
